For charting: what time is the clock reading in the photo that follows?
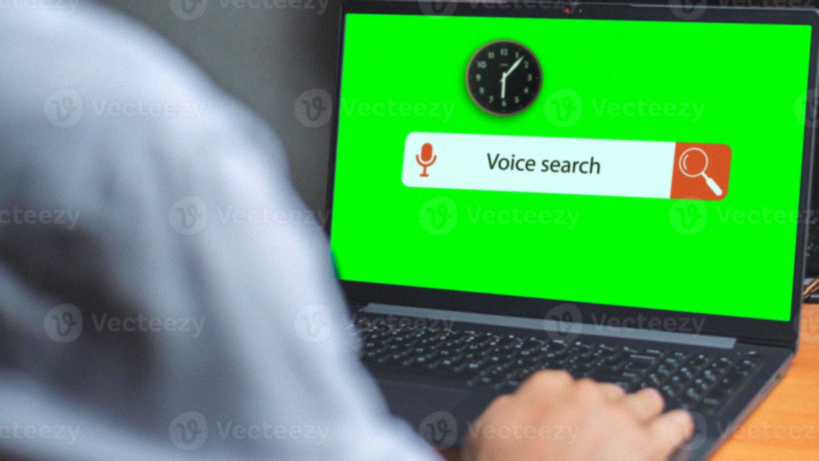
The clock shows 6:07
